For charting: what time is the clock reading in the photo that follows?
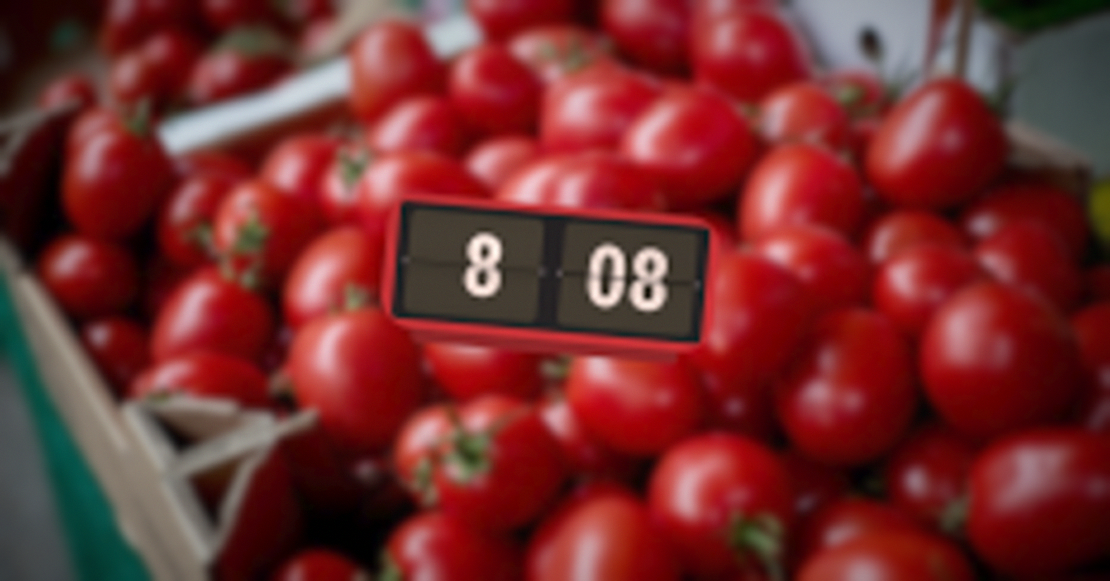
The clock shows 8:08
